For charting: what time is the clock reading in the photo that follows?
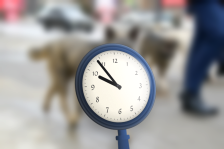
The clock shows 9:54
